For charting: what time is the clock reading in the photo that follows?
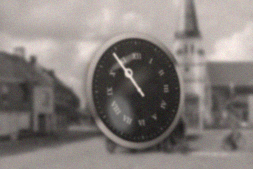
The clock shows 10:54
